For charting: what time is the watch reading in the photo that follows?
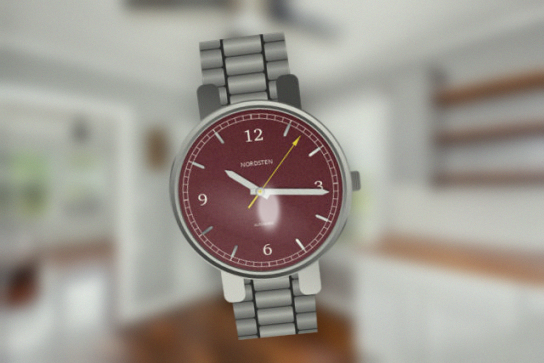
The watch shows 10:16:07
